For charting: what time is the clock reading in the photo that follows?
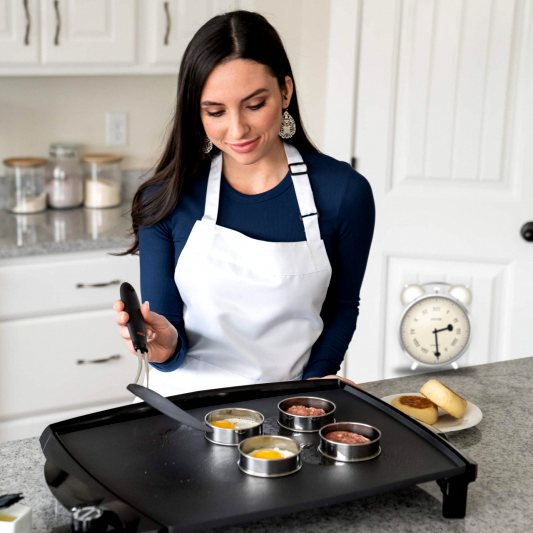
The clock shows 2:29
